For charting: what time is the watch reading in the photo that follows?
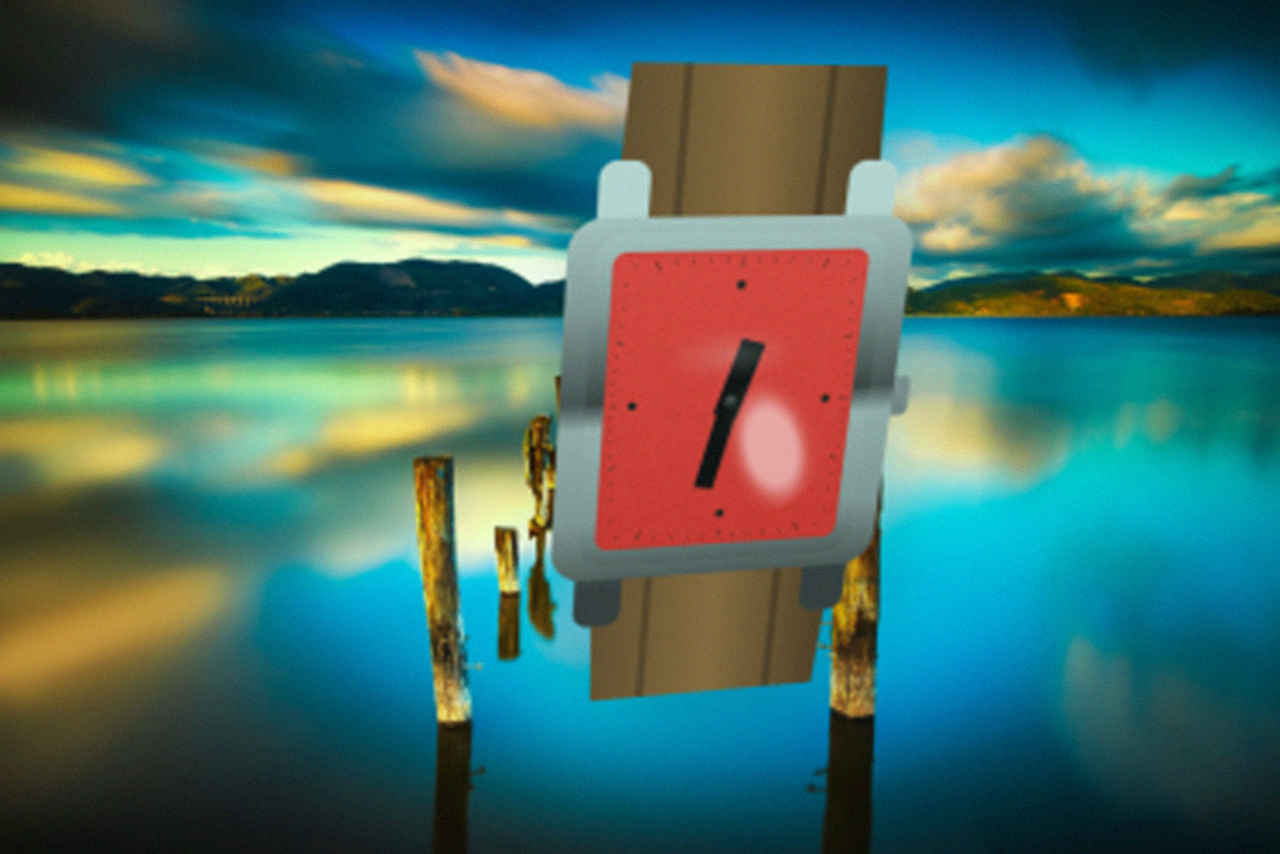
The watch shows 12:32
